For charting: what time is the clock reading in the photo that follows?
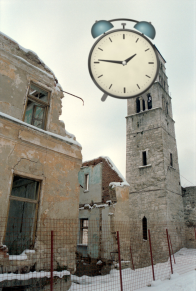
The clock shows 1:46
